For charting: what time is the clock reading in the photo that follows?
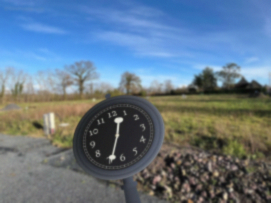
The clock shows 12:34
